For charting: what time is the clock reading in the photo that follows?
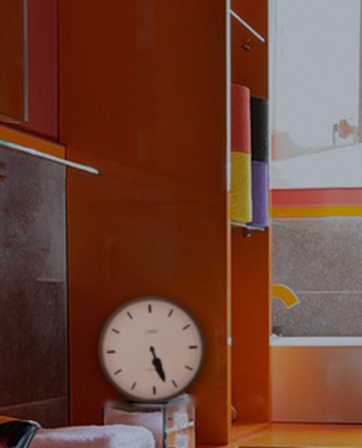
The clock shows 5:27
